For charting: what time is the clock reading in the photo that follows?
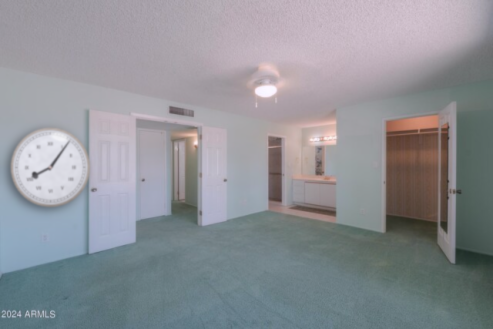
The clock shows 8:06
